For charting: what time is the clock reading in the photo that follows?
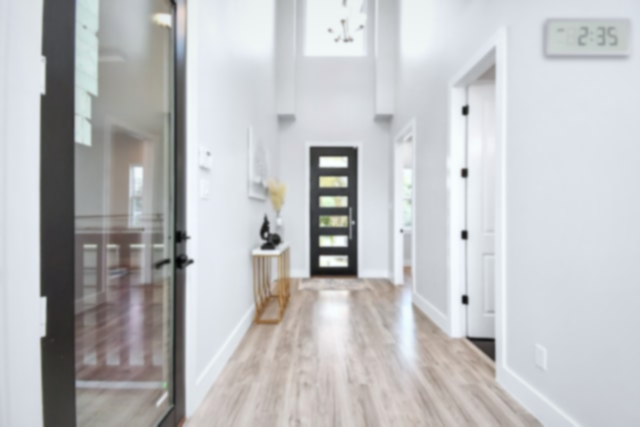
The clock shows 2:35
